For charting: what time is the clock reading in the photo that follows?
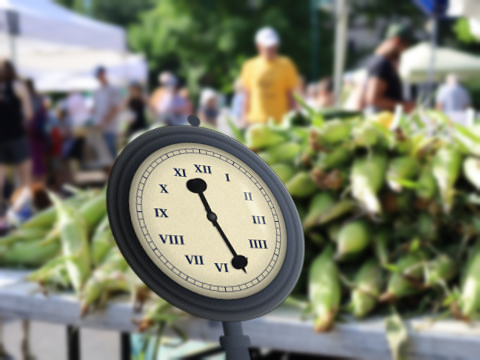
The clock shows 11:26
